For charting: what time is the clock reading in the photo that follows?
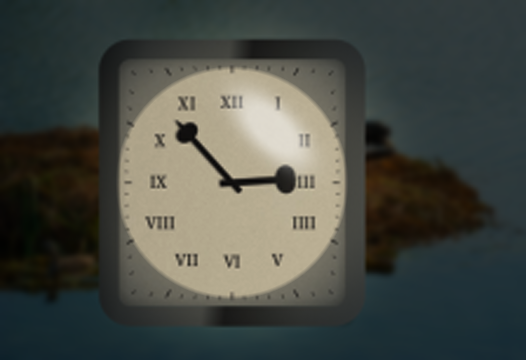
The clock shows 2:53
